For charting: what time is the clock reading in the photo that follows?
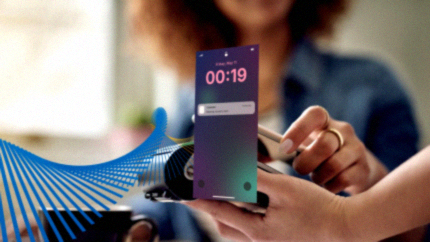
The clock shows 0:19
